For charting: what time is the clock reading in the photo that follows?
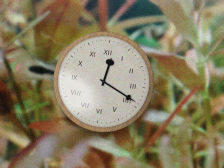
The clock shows 12:19
